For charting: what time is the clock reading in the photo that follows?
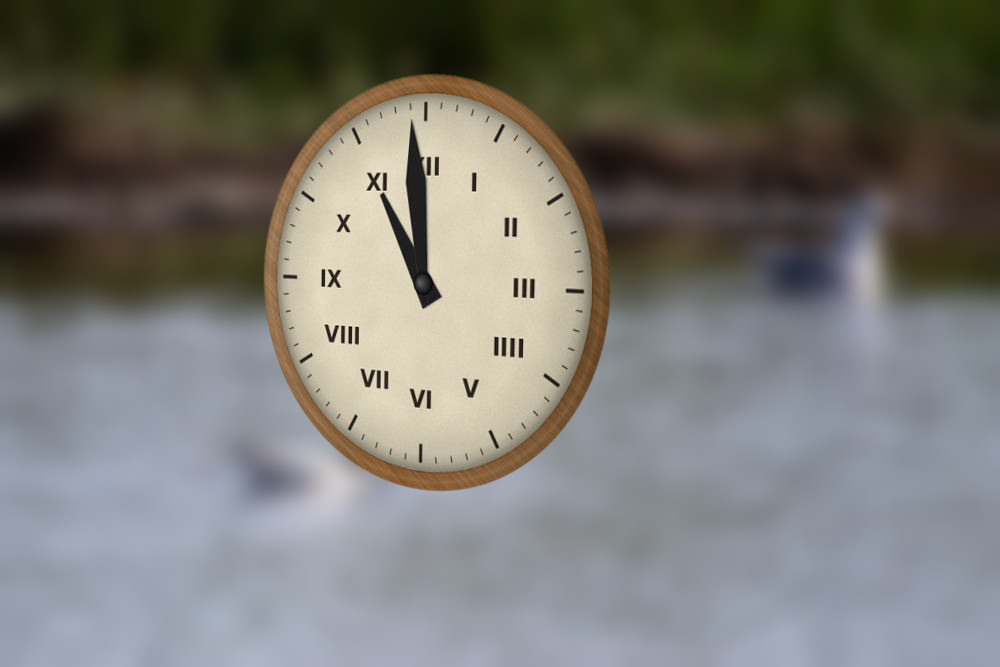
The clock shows 10:59
